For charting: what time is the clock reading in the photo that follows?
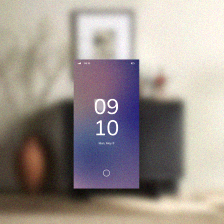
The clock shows 9:10
